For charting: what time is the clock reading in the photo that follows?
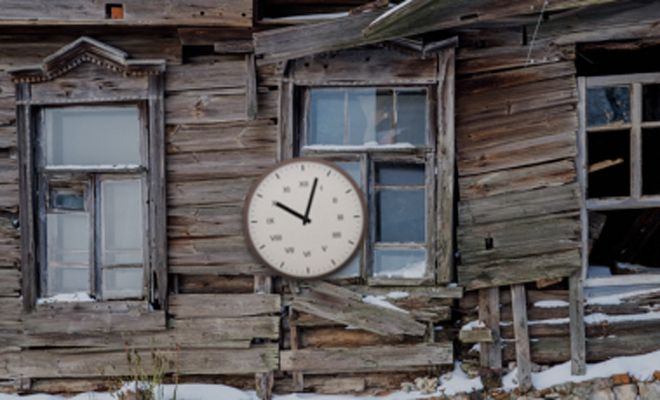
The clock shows 10:03
